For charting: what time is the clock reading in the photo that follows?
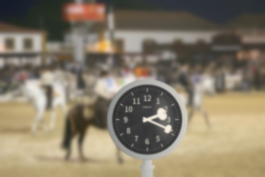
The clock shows 2:19
